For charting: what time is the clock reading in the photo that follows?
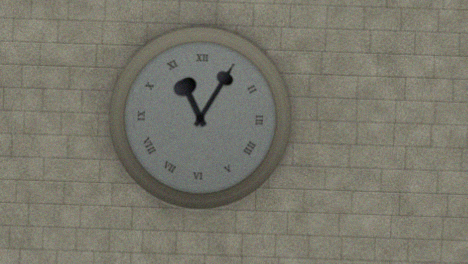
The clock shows 11:05
